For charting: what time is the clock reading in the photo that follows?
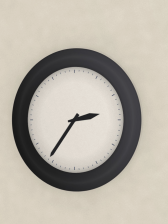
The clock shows 2:36
